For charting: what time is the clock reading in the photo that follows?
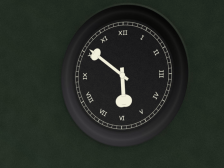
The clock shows 5:51
